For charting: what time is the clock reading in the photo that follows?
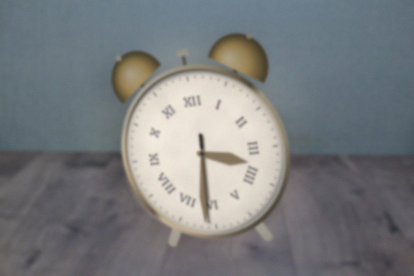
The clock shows 3:31:31
